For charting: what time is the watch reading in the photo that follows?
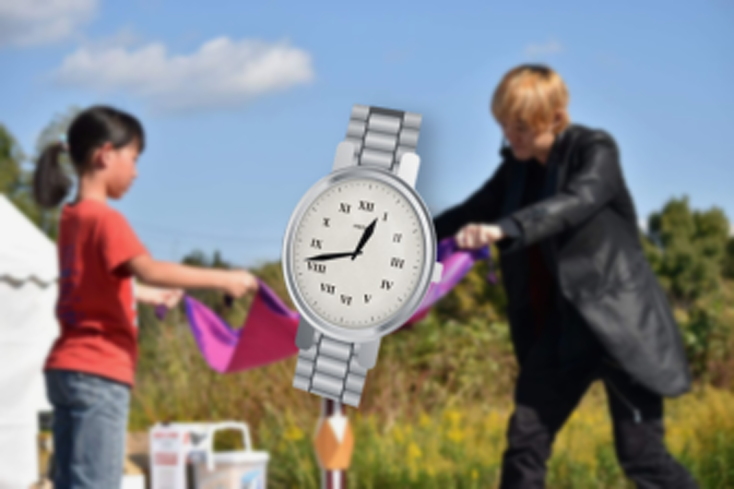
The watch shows 12:42
